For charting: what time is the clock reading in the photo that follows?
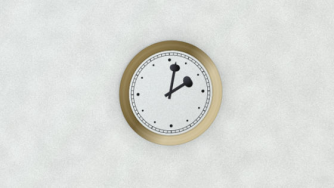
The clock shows 2:02
